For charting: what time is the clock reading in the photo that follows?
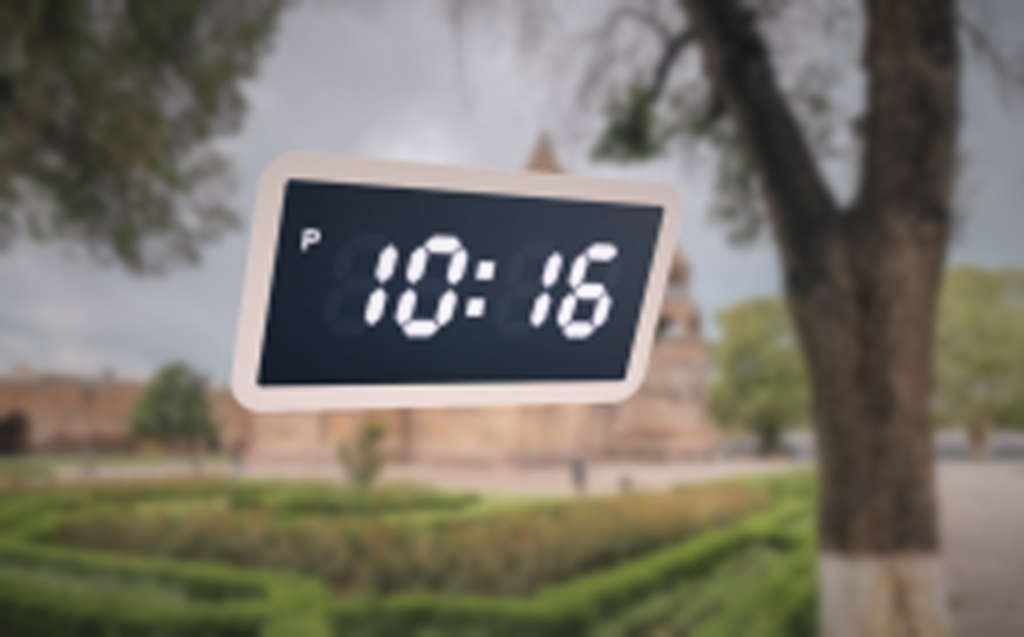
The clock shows 10:16
